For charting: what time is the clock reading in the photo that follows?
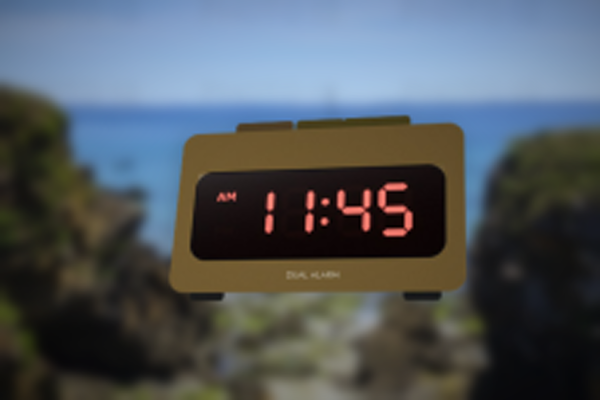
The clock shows 11:45
